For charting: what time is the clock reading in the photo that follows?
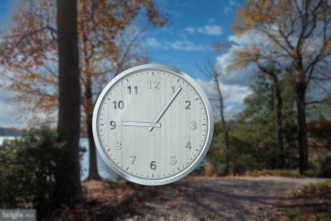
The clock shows 9:06
